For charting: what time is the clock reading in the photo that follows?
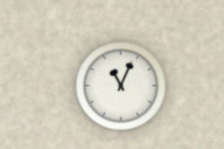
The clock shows 11:04
